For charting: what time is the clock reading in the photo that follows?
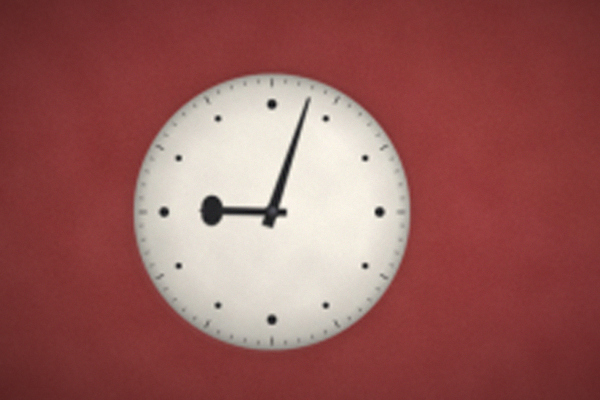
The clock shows 9:03
